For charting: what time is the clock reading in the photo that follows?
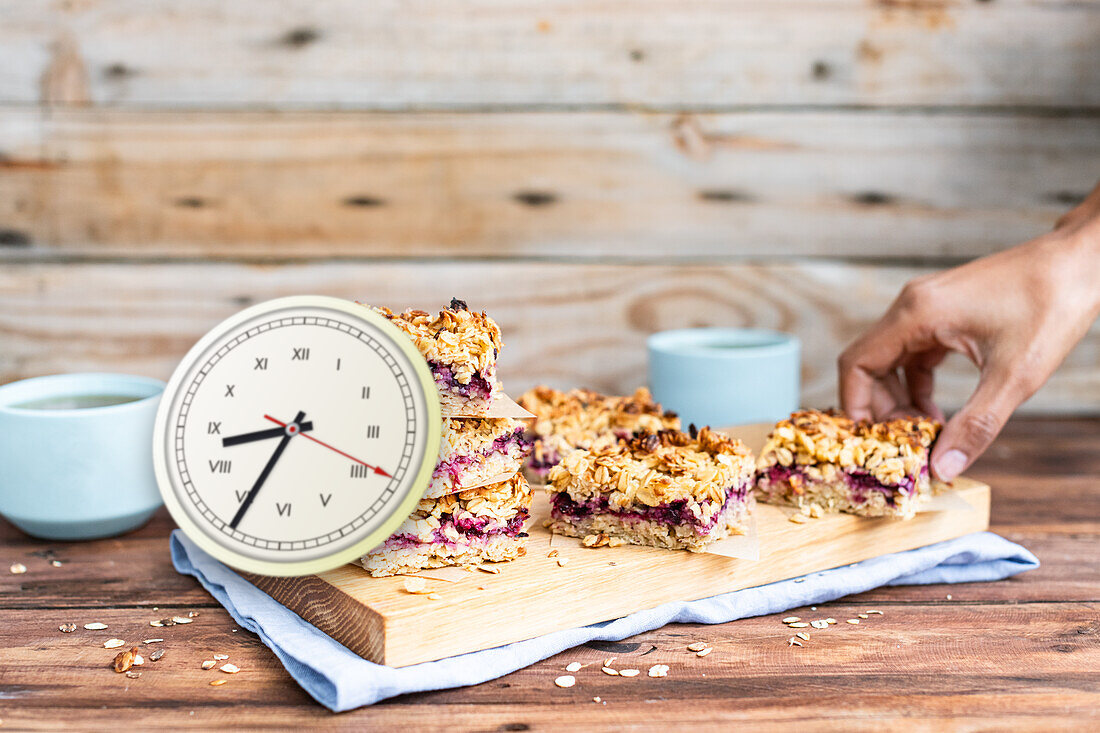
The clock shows 8:34:19
